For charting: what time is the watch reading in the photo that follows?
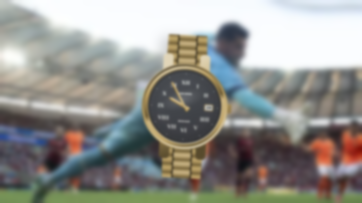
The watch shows 9:55
